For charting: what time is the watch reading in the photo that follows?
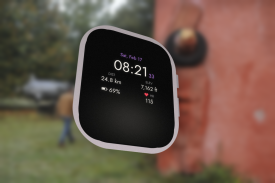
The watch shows 8:21
